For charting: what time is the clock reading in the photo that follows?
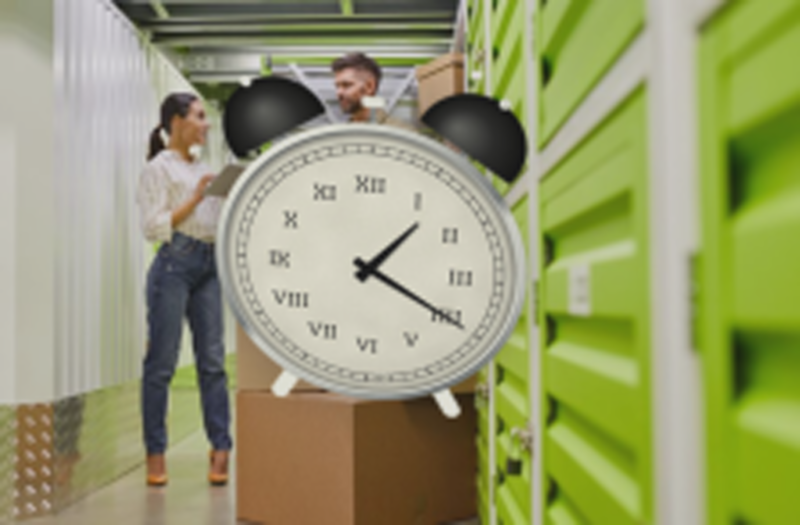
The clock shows 1:20
